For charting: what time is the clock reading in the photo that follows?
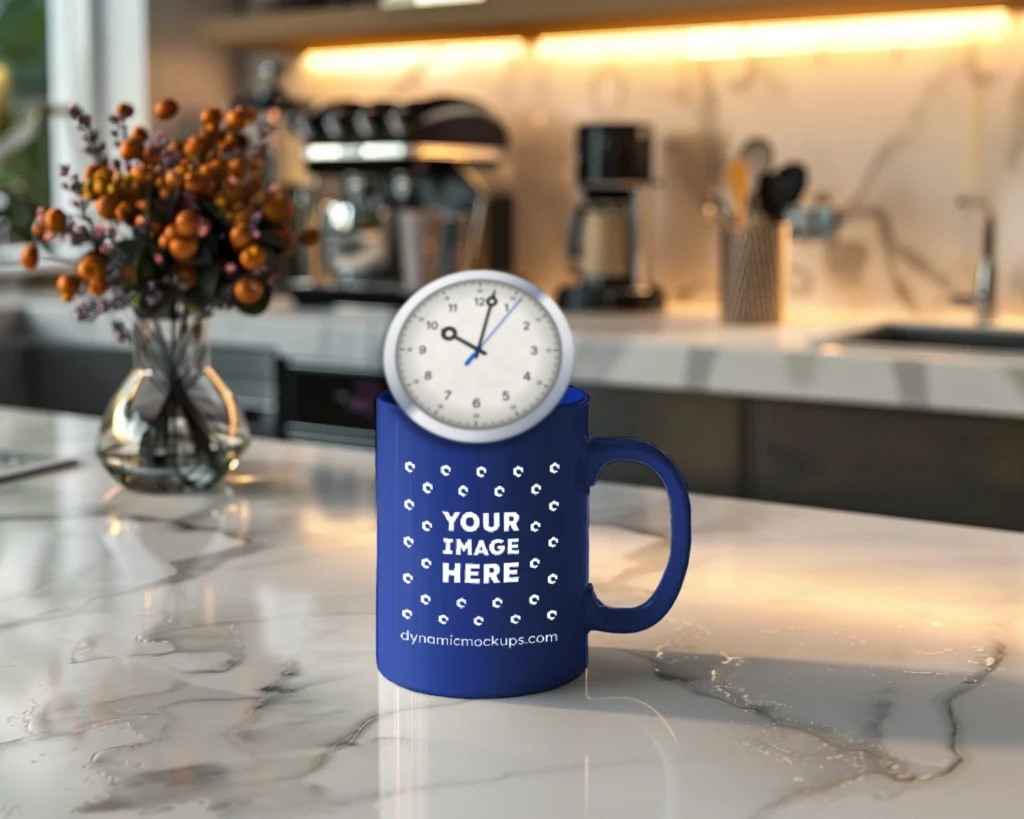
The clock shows 10:02:06
